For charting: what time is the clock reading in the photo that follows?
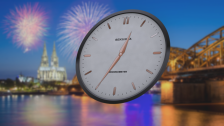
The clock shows 12:35
